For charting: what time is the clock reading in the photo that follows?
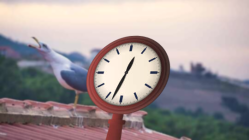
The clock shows 12:33
